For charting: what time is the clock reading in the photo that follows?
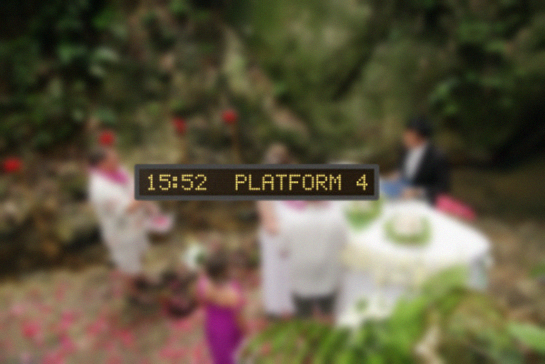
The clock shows 15:52
